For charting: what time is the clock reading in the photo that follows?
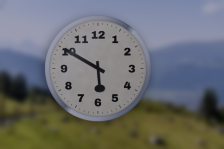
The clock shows 5:50
